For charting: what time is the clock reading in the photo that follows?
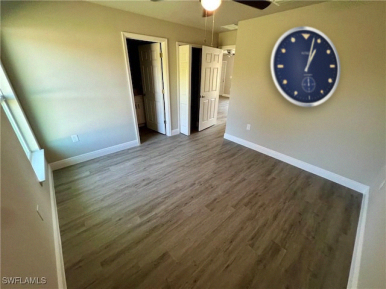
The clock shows 1:03
